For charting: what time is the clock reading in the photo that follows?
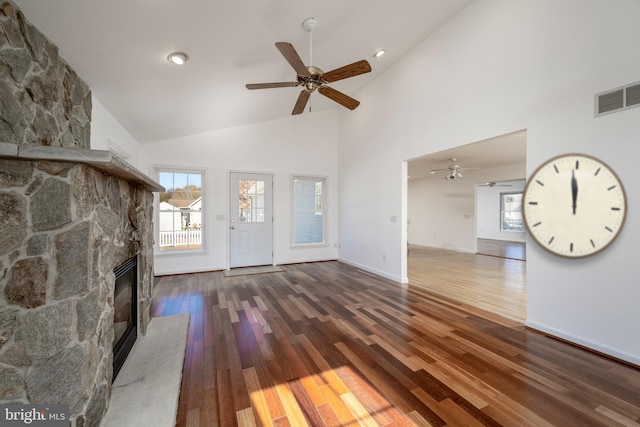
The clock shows 11:59
